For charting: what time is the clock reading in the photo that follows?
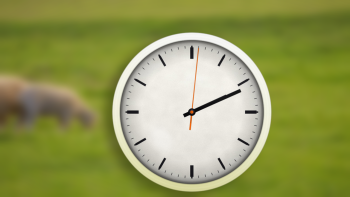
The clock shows 2:11:01
